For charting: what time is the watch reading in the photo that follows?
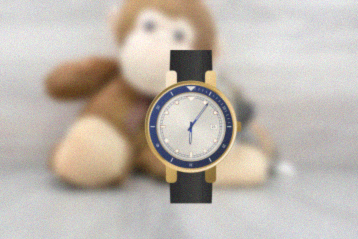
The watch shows 6:06
